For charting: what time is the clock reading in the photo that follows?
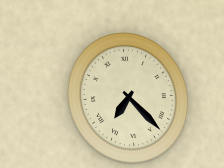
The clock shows 7:23
